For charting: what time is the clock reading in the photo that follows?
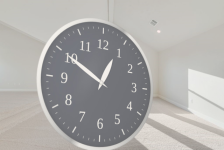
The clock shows 12:50
